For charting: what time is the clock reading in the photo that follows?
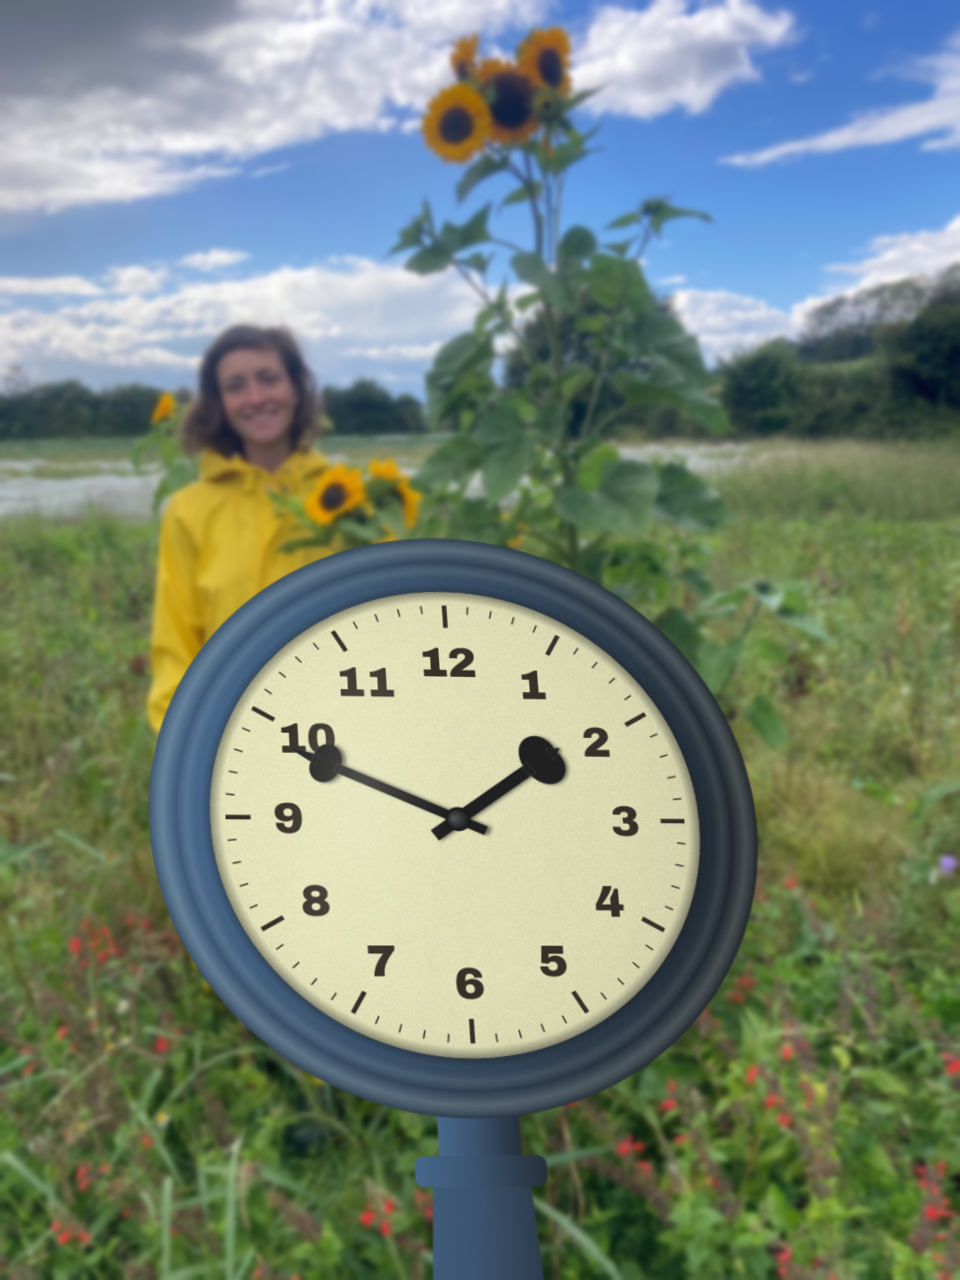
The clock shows 1:49
